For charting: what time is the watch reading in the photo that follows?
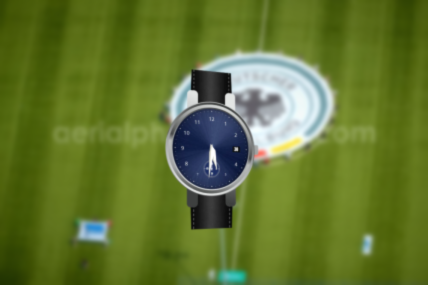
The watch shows 5:31
